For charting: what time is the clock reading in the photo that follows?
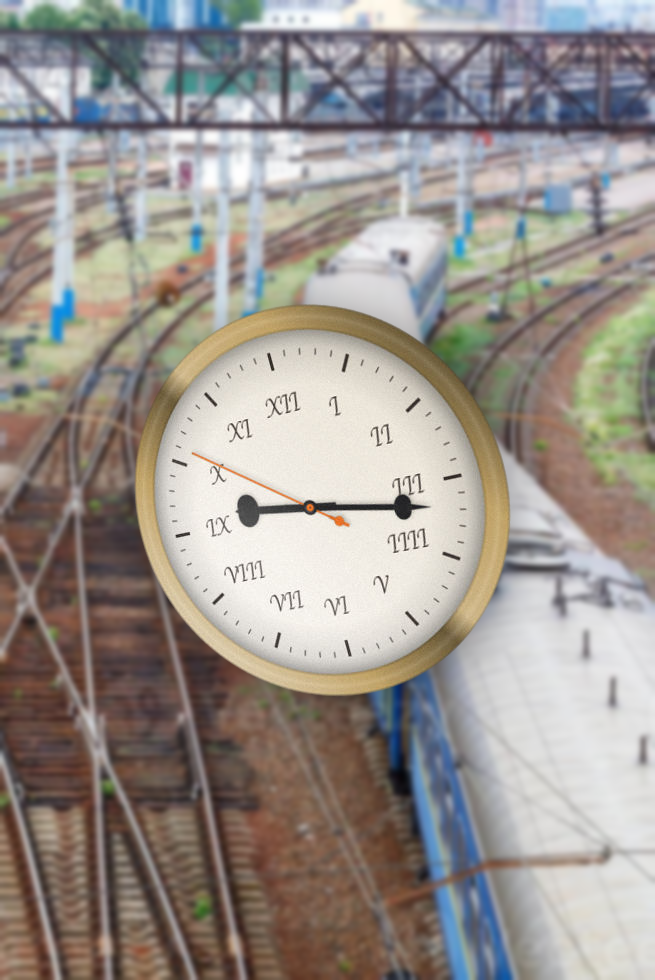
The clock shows 9:16:51
